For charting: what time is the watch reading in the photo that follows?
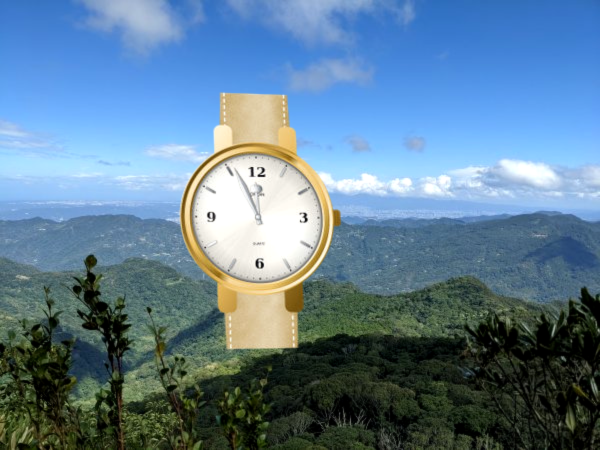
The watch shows 11:56
